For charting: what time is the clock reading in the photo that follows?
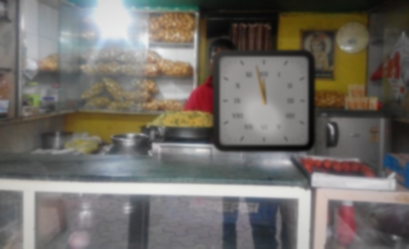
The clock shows 11:58
